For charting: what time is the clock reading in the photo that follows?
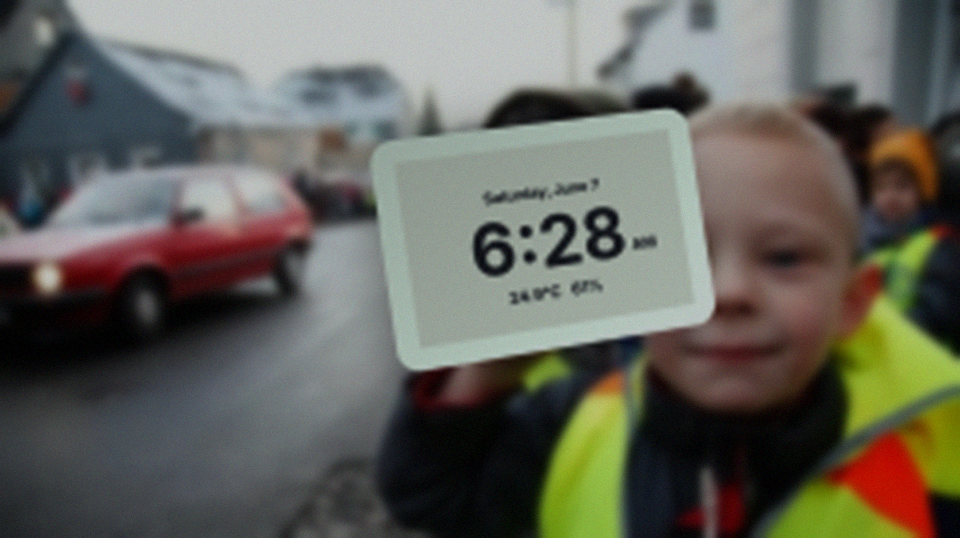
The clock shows 6:28
